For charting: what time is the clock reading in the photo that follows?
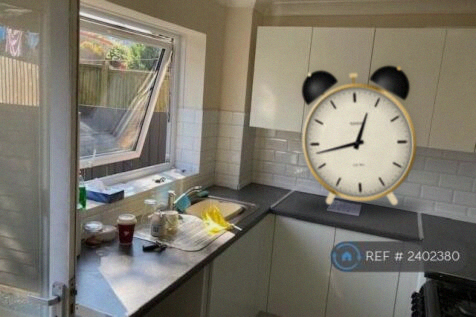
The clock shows 12:43
